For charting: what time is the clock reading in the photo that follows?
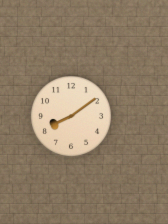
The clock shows 8:09
